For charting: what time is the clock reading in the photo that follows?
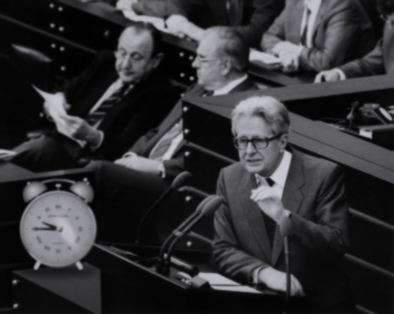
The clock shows 9:45
